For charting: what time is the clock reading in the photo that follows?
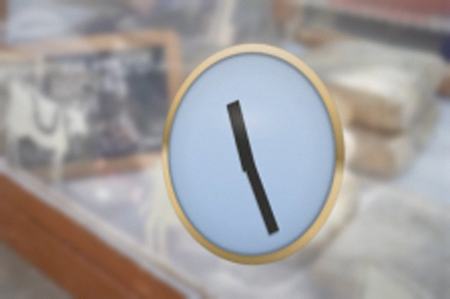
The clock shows 11:26
